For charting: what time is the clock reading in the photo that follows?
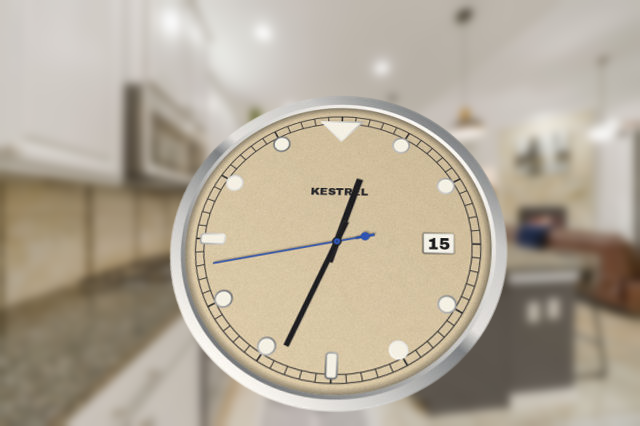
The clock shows 12:33:43
